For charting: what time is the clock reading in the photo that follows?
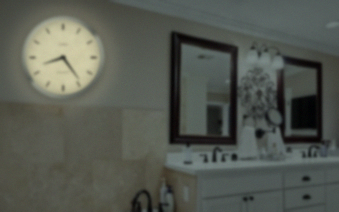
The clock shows 8:24
